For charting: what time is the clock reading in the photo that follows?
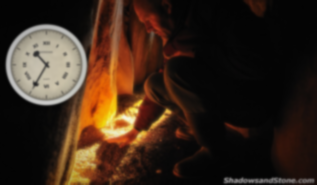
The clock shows 10:35
